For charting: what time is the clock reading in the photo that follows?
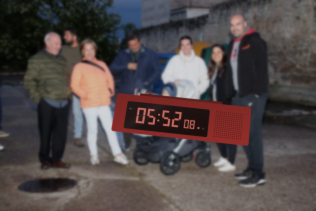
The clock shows 5:52:08
